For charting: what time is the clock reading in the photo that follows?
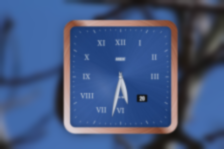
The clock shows 5:32
